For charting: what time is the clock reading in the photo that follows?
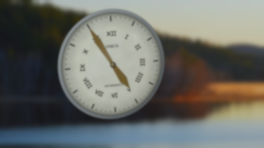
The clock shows 4:55
